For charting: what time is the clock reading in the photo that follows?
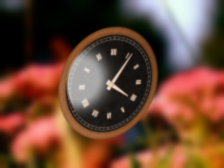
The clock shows 4:06
